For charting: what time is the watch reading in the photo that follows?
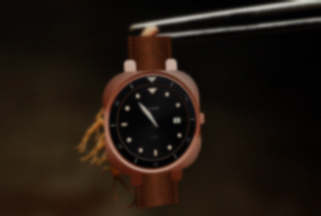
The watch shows 10:54
